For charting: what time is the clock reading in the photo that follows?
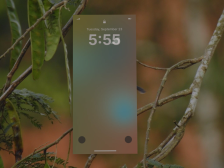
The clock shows 5:55
